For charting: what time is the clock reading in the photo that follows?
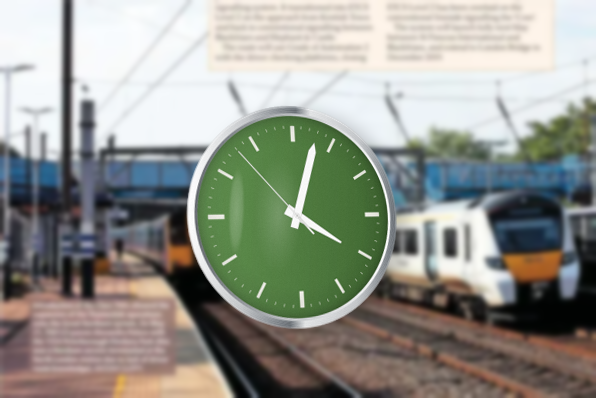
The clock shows 4:02:53
